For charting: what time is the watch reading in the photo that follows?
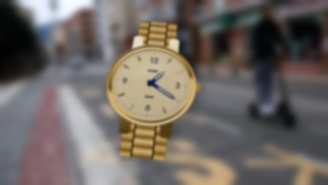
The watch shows 1:20
